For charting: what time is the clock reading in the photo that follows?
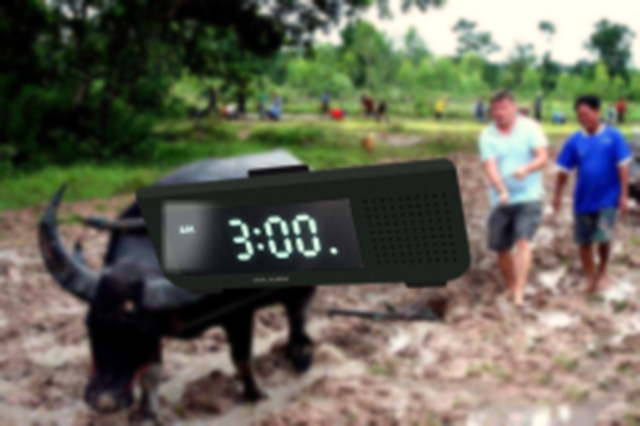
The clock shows 3:00
